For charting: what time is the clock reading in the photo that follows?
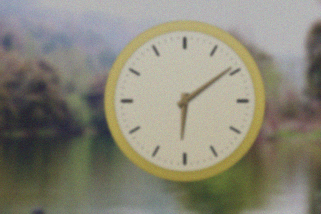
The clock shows 6:09
